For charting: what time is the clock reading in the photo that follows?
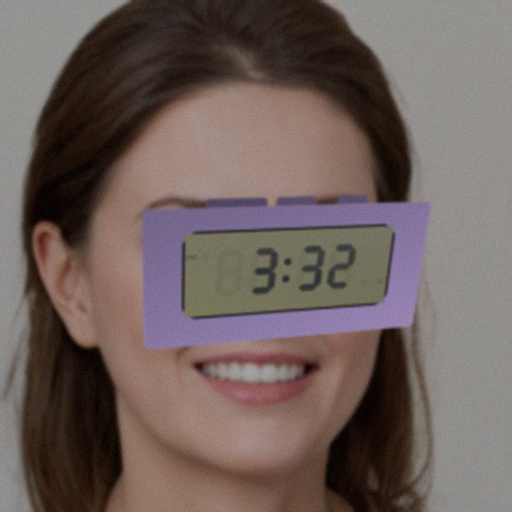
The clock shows 3:32
